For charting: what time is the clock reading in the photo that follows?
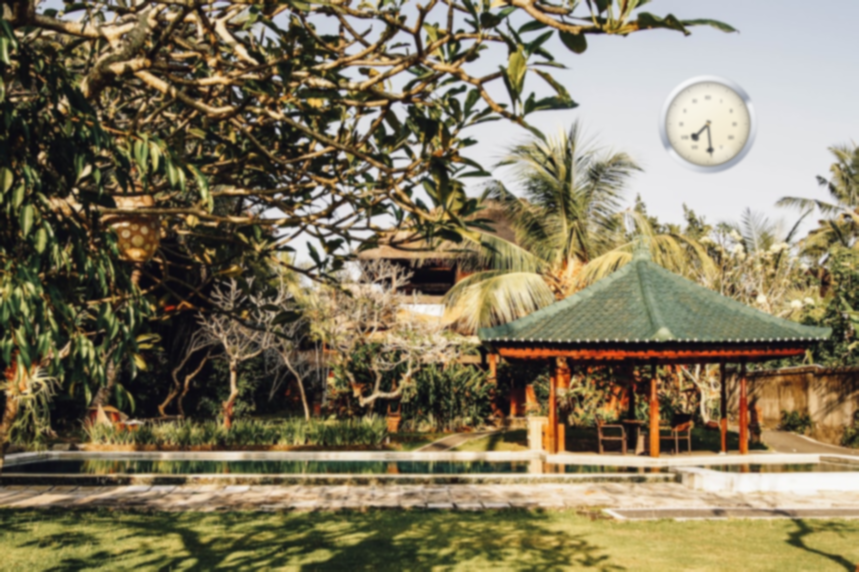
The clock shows 7:29
